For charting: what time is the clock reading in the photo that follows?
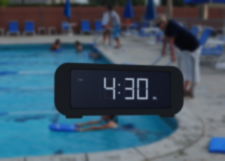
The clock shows 4:30
